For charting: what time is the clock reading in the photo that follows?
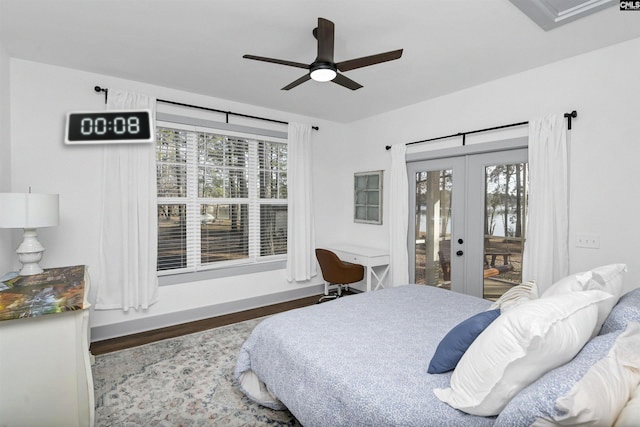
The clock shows 0:08
